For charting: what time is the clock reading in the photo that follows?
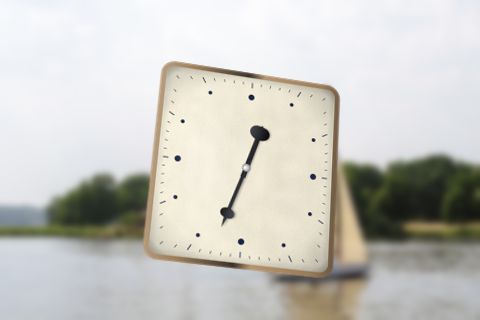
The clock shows 12:33
